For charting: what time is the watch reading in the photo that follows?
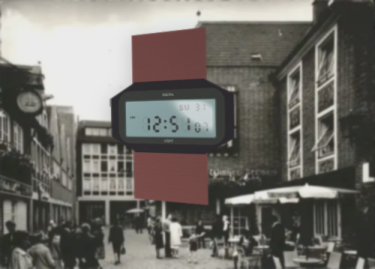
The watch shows 12:51:07
